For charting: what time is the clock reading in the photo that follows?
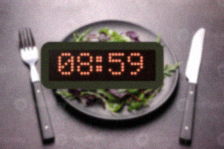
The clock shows 8:59
